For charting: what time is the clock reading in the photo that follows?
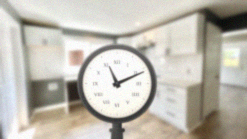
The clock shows 11:11
